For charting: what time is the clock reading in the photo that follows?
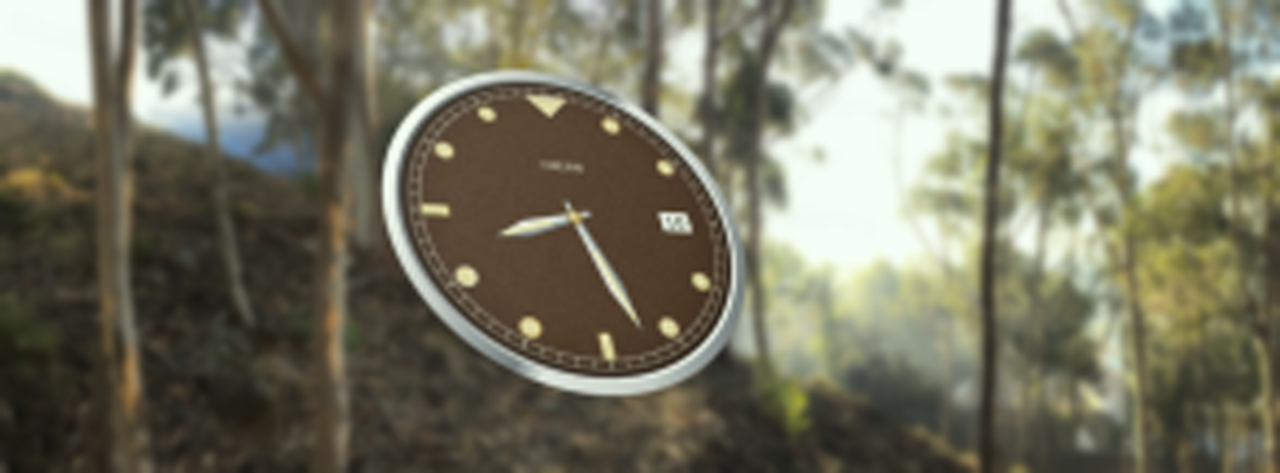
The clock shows 8:27
